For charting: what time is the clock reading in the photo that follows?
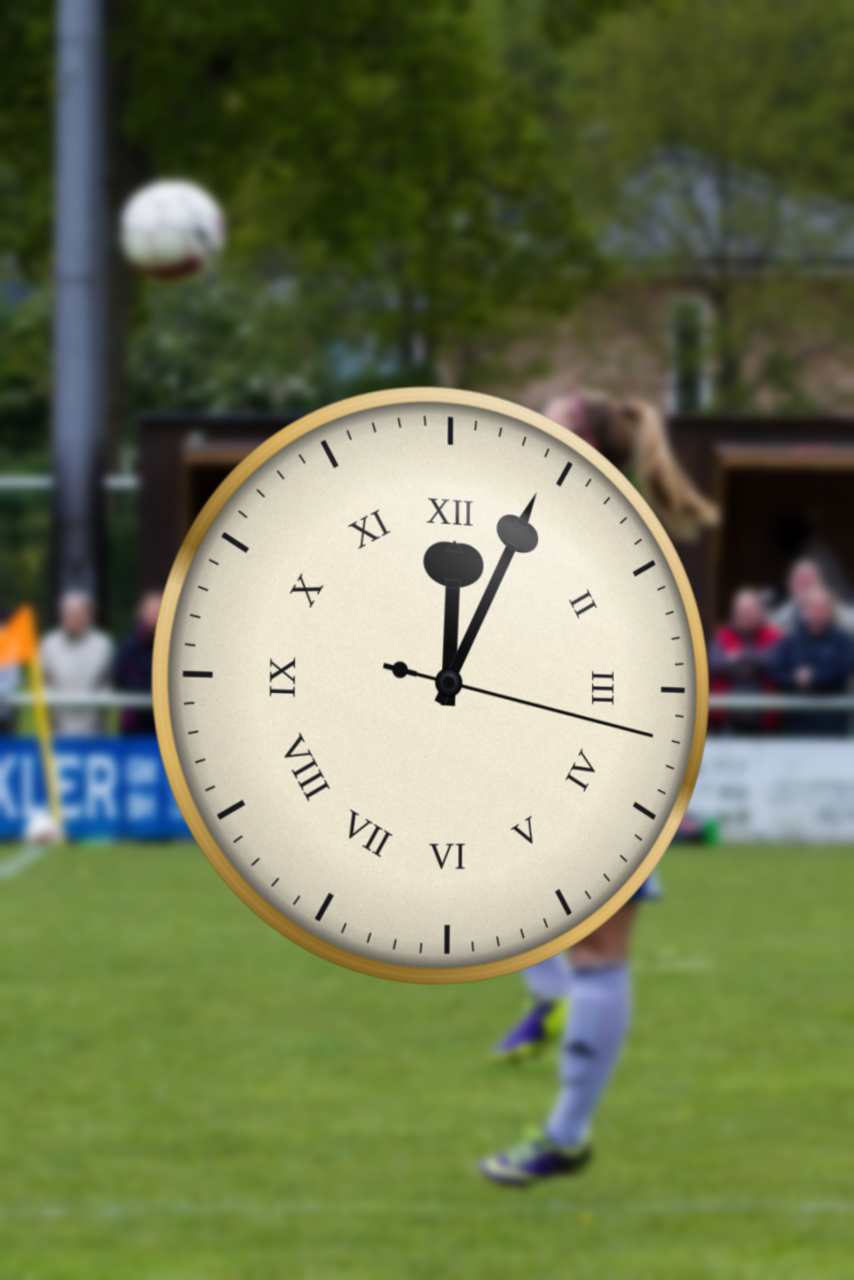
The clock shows 12:04:17
